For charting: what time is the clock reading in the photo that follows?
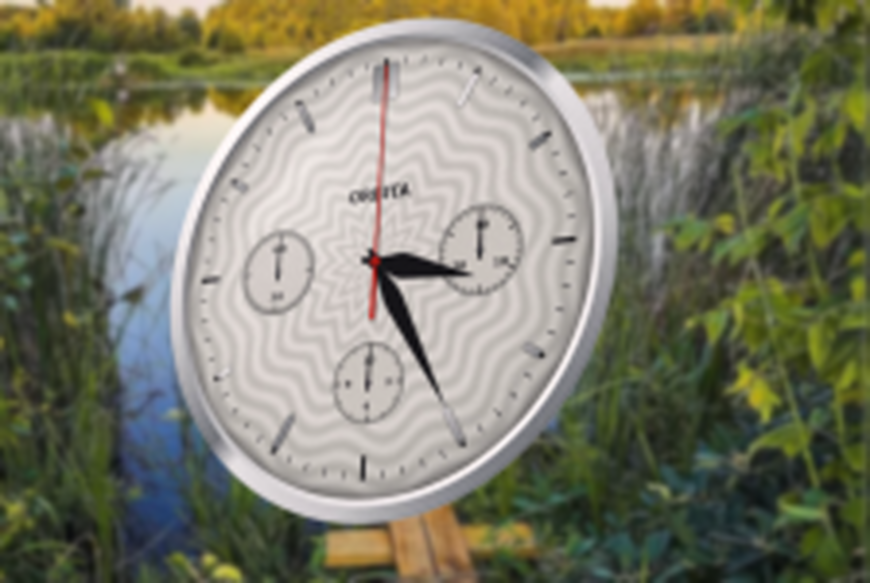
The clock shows 3:25
